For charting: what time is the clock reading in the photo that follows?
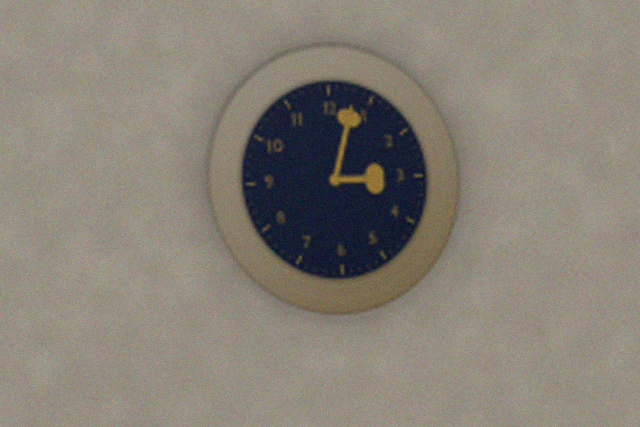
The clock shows 3:03
